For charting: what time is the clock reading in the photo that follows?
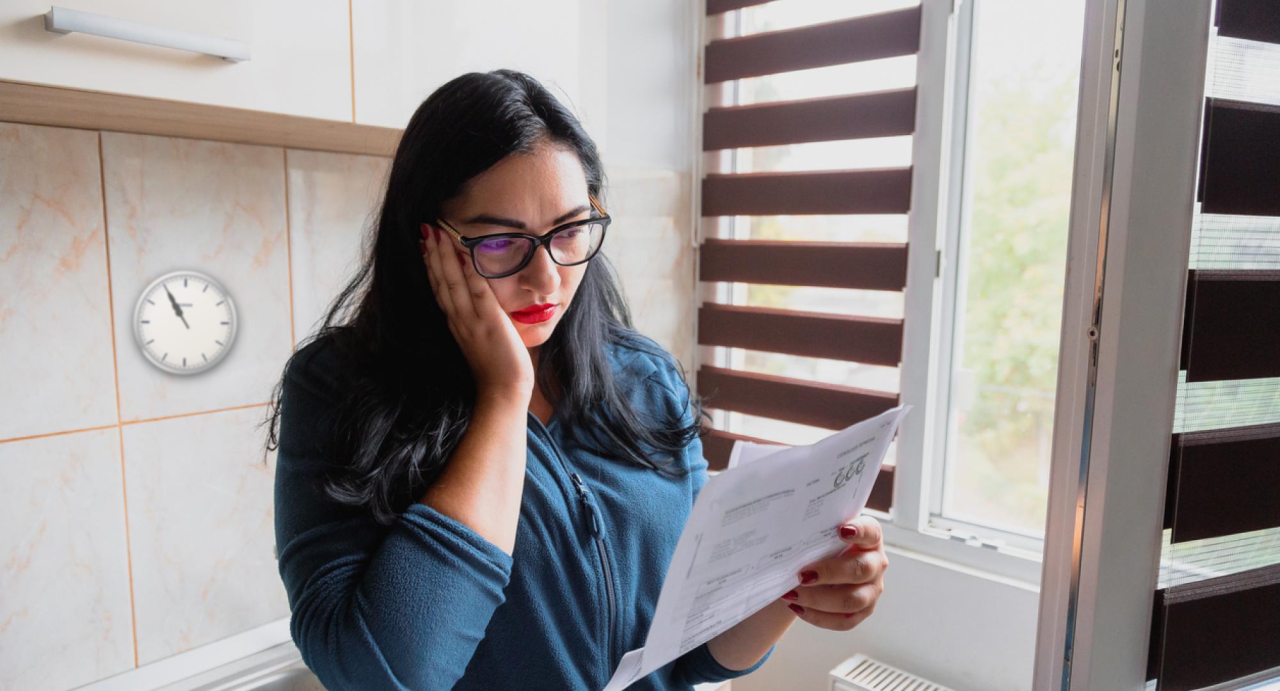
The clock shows 10:55
